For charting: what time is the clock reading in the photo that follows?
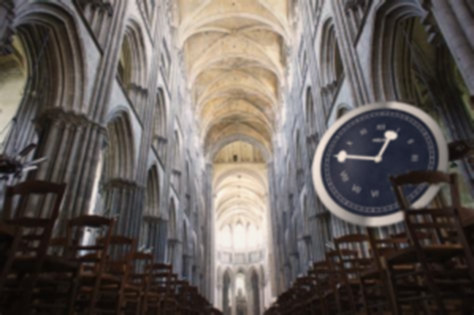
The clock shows 12:46
